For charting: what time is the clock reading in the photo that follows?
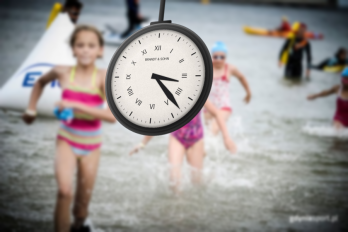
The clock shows 3:23
